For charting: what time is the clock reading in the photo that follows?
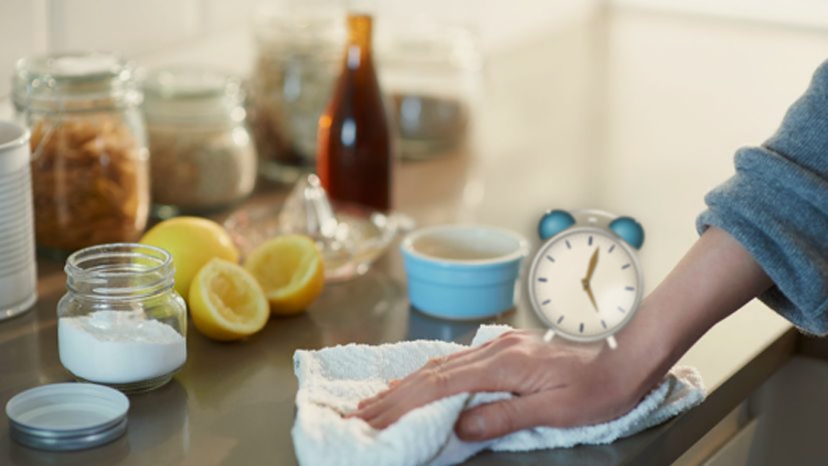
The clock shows 5:02
